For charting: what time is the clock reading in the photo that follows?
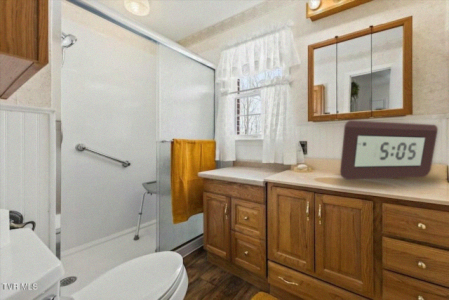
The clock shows 5:05
